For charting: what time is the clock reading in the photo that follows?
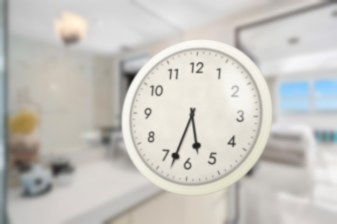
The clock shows 5:33
